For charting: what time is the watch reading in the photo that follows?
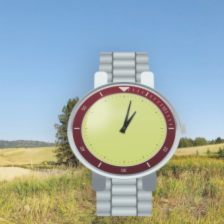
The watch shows 1:02
